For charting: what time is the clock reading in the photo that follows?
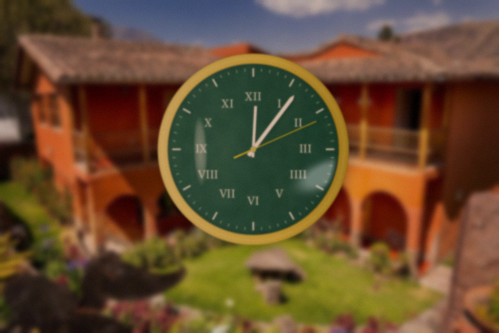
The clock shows 12:06:11
